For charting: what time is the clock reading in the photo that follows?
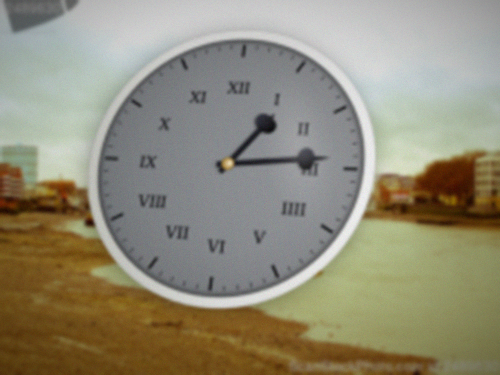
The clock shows 1:14
